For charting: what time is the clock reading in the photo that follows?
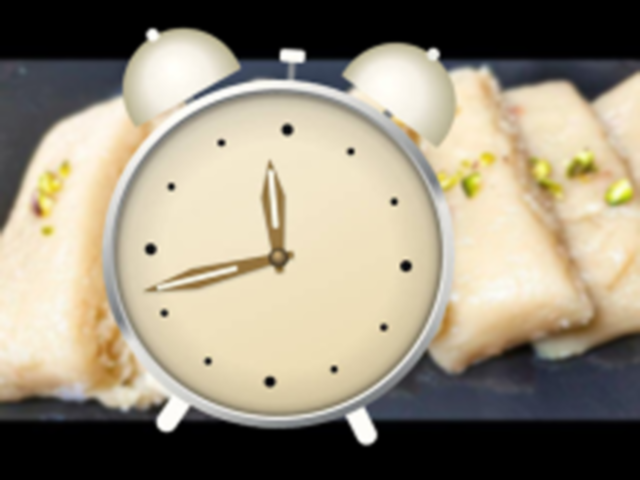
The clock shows 11:42
